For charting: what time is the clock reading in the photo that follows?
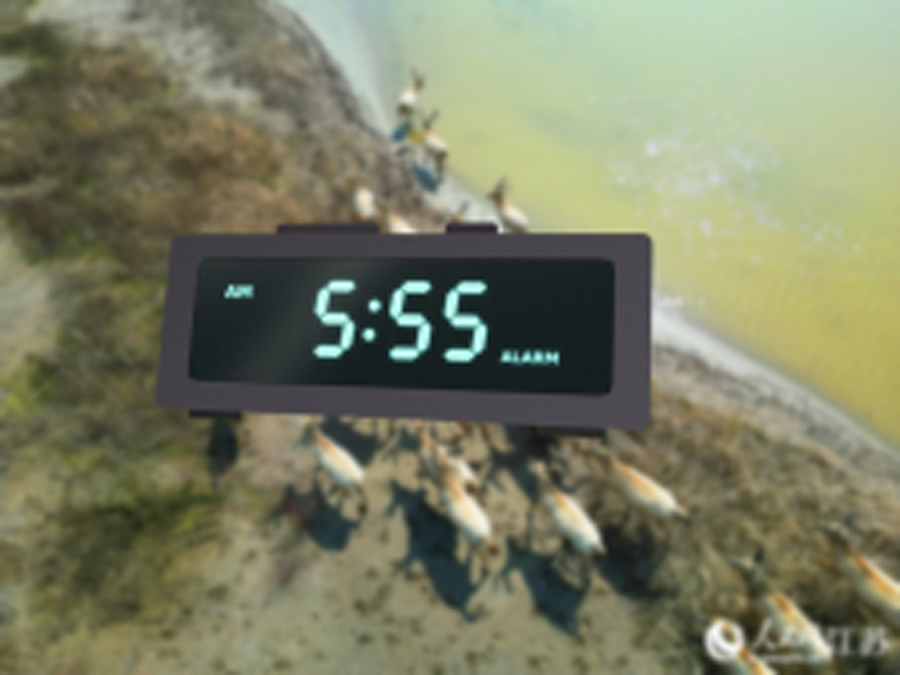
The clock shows 5:55
